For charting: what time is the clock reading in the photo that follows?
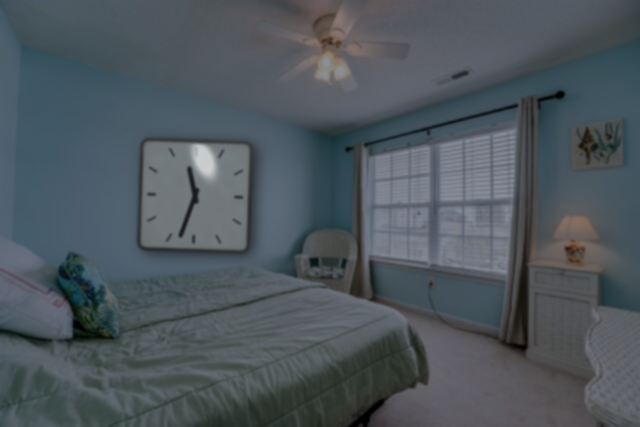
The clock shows 11:33
